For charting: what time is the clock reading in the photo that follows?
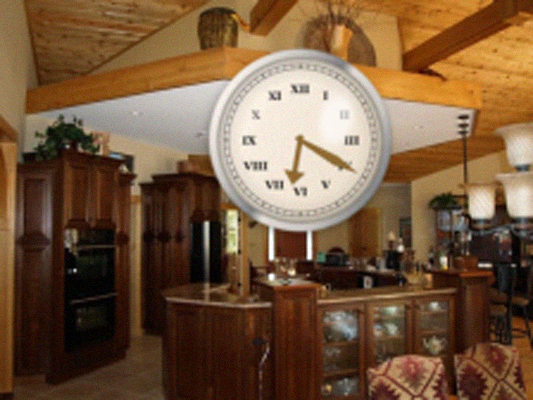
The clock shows 6:20
